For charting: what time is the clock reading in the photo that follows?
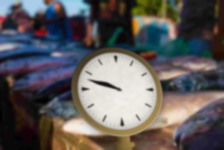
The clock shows 9:48
